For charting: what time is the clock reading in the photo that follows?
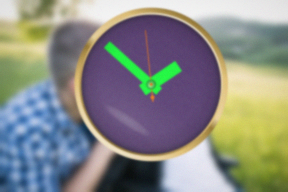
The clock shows 1:51:59
